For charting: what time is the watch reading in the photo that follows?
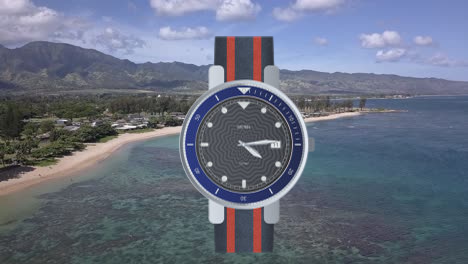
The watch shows 4:14
